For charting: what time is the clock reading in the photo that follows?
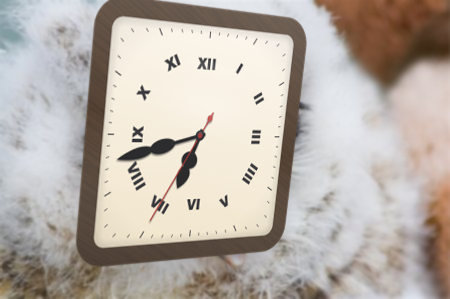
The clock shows 6:42:35
